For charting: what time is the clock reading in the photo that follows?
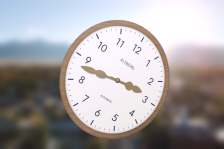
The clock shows 2:43
